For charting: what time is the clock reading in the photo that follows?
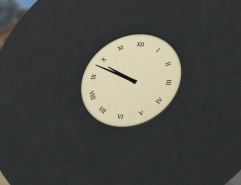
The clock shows 9:48
